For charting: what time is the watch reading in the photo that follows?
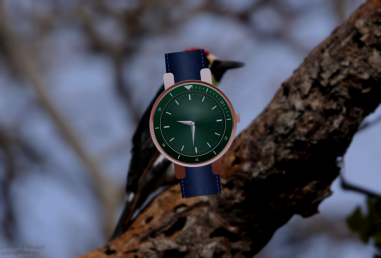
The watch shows 9:31
